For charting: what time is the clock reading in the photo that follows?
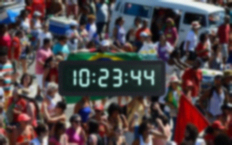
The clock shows 10:23:44
